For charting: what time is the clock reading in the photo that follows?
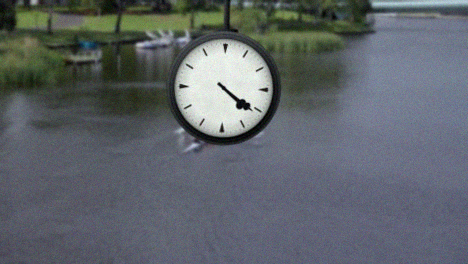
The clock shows 4:21
